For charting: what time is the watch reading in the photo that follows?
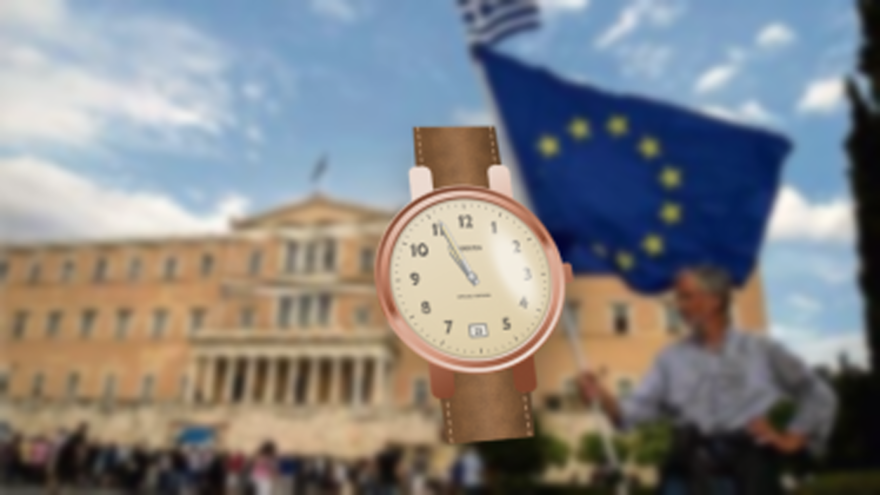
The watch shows 10:56
